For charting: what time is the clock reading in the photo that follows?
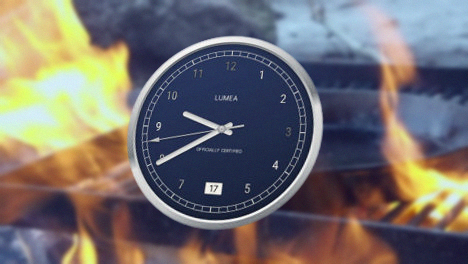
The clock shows 9:39:43
